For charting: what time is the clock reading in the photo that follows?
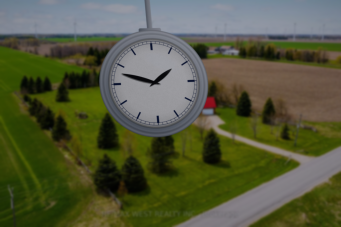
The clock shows 1:48
